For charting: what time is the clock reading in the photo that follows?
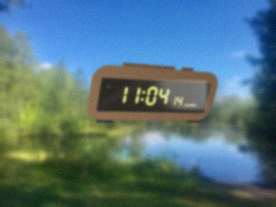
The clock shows 11:04
